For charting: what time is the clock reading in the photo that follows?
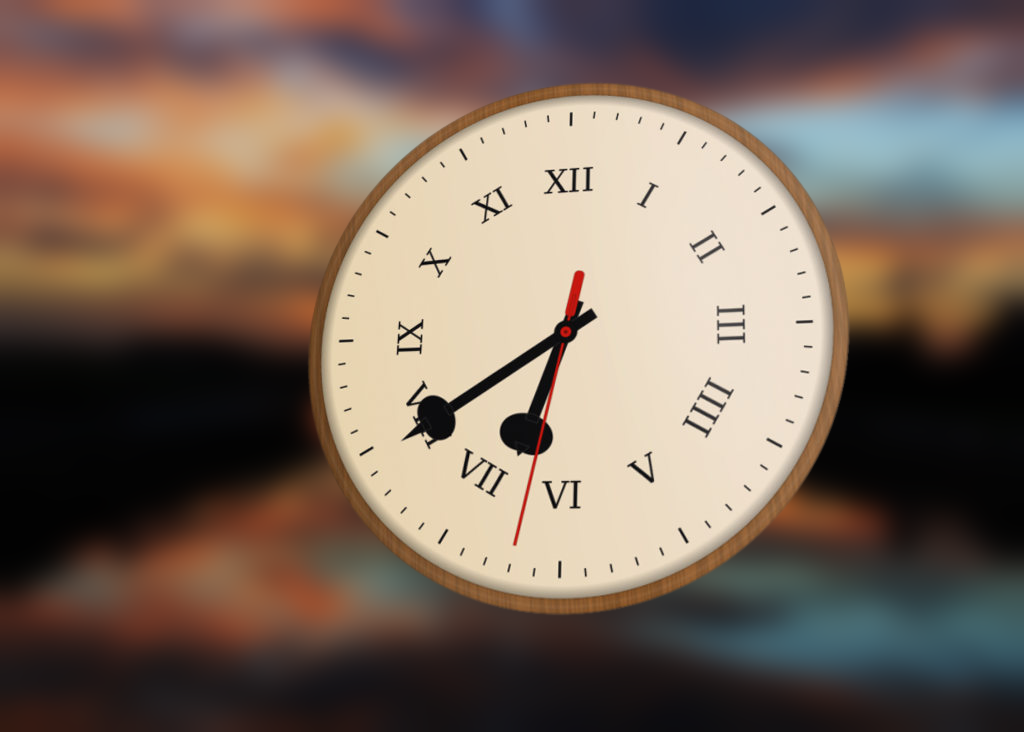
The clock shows 6:39:32
